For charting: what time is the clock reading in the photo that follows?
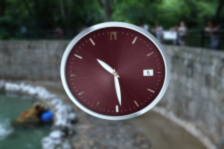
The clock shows 10:29
